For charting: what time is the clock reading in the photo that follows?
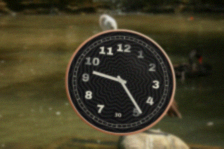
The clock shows 9:24
